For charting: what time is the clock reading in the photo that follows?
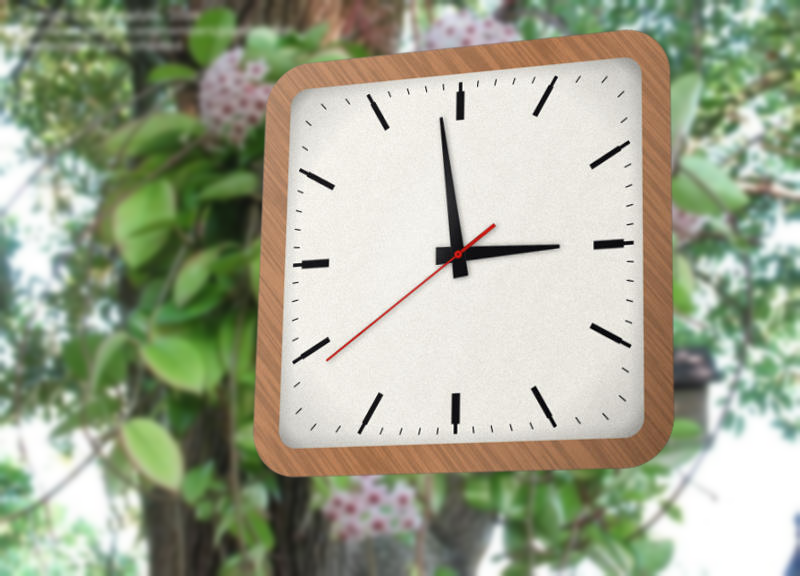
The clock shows 2:58:39
